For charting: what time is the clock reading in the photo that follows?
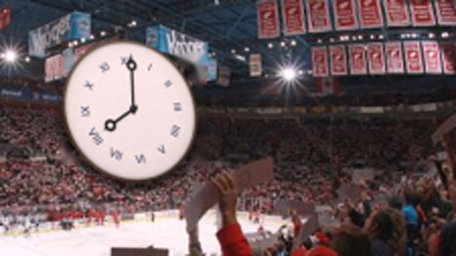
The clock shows 8:01
